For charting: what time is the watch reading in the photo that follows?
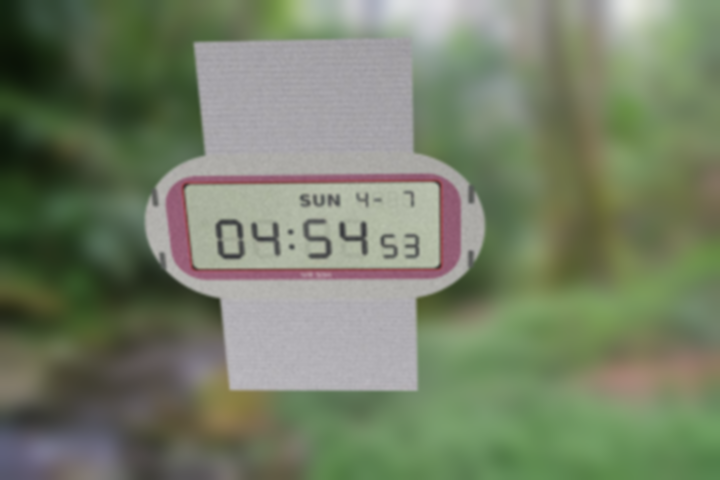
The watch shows 4:54:53
